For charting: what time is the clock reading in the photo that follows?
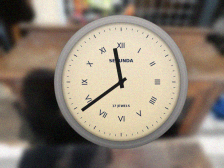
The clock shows 11:39
